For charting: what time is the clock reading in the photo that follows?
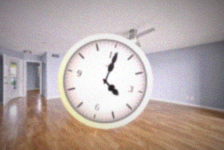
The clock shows 4:01
